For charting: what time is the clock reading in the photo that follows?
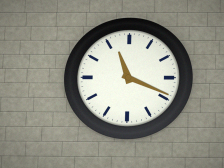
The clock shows 11:19
